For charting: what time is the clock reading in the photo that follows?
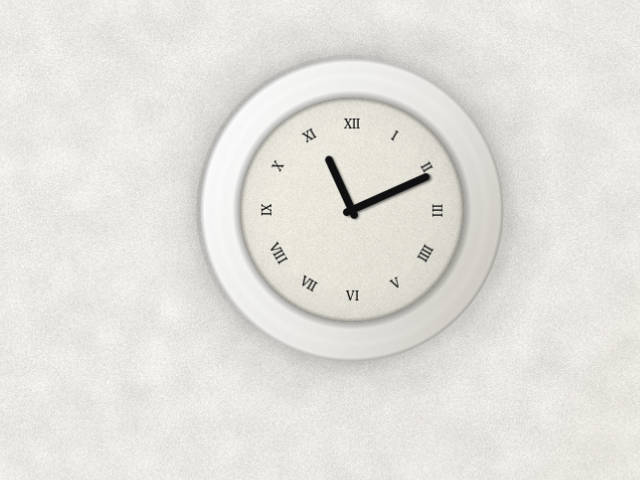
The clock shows 11:11
